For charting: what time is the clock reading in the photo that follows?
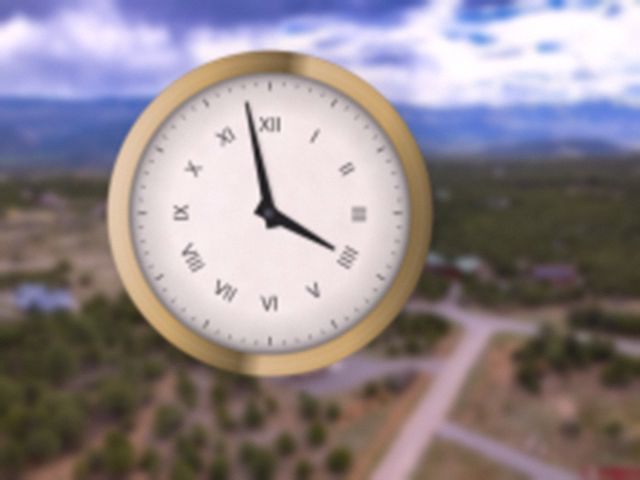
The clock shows 3:58
